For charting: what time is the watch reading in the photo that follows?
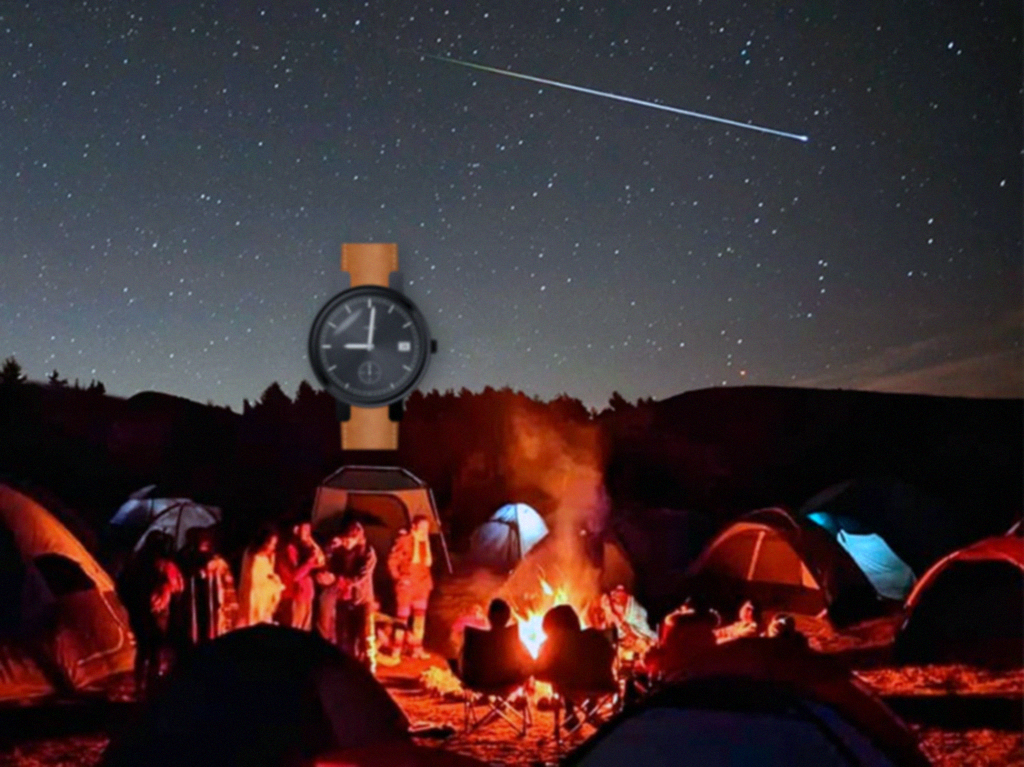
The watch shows 9:01
